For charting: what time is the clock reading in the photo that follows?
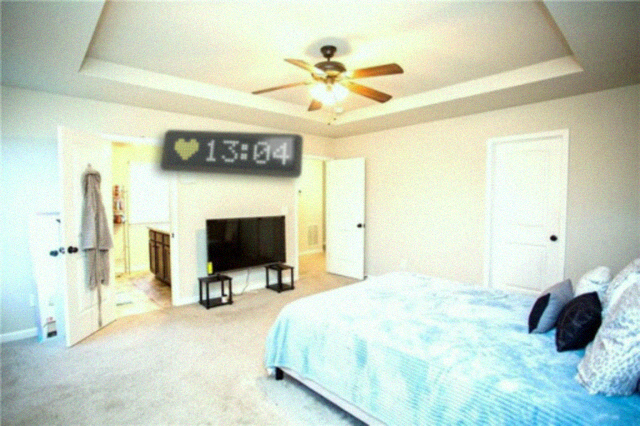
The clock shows 13:04
